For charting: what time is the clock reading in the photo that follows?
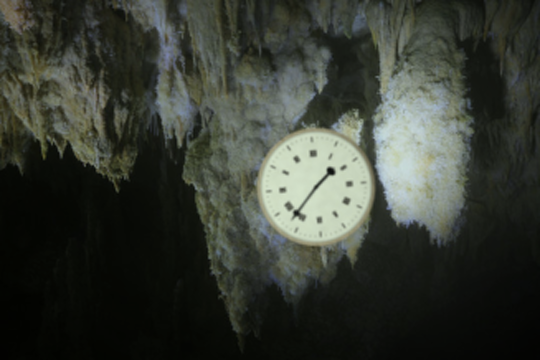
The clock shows 1:37
